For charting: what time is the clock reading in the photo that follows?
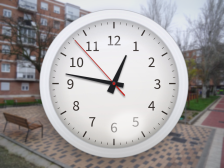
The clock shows 12:46:53
